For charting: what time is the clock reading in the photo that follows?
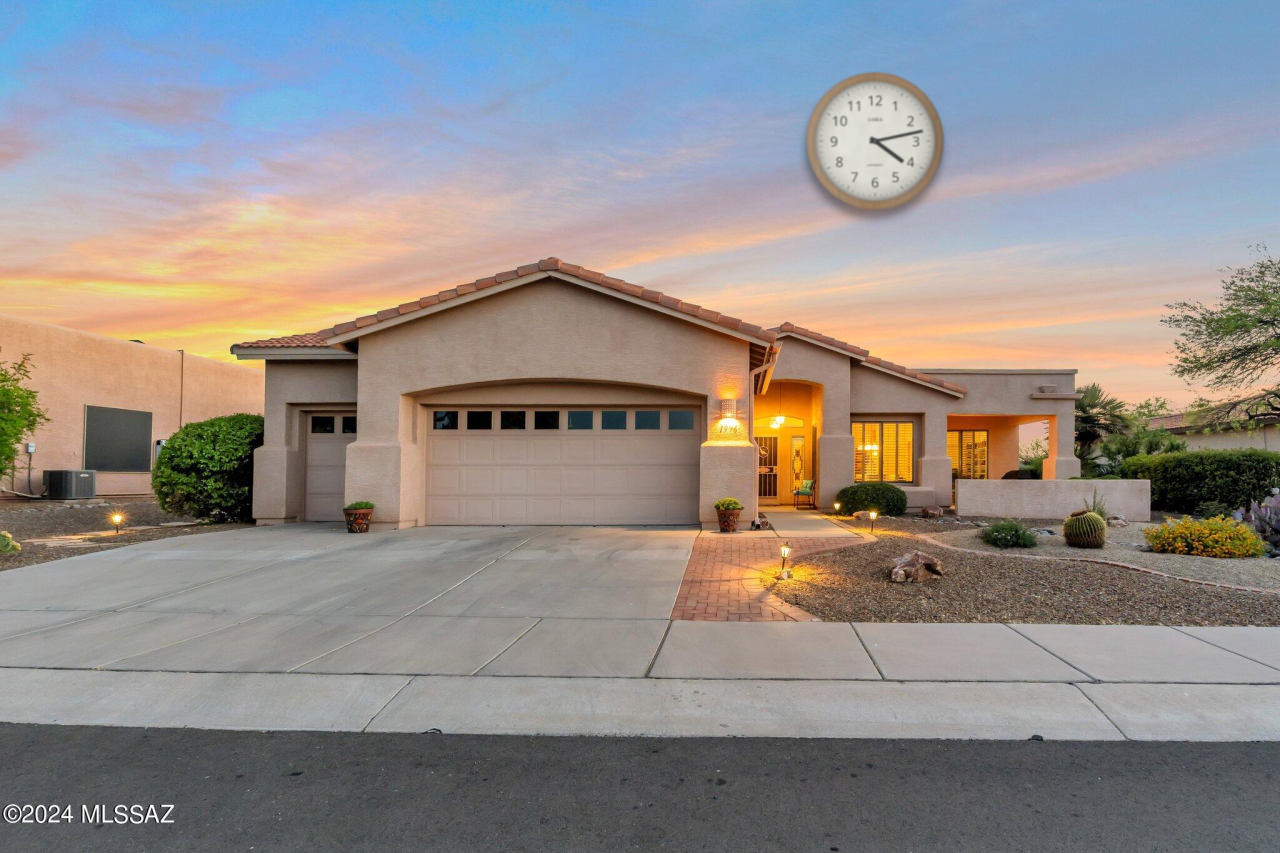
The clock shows 4:13
